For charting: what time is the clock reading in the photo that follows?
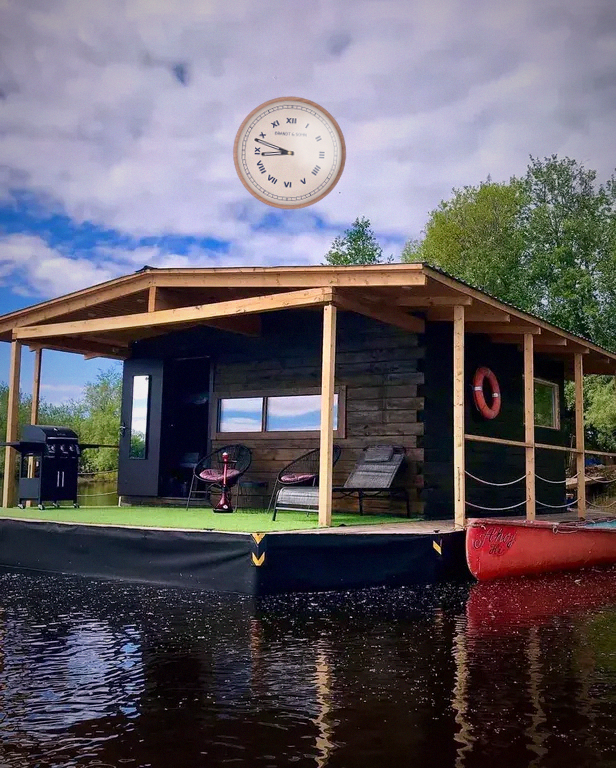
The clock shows 8:48
